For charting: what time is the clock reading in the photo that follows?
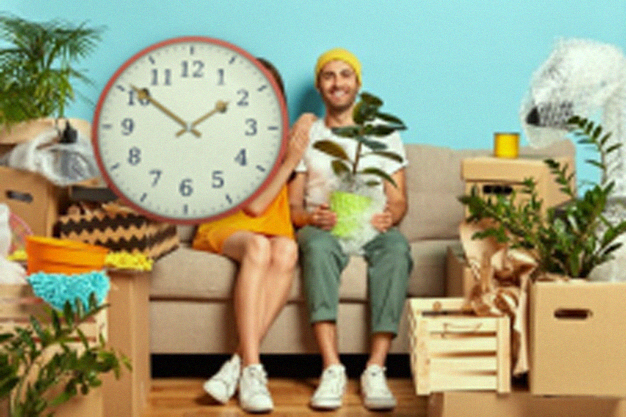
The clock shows 1:51
